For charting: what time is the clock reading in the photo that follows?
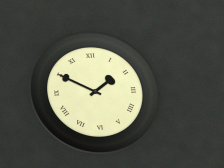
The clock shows 1:50
